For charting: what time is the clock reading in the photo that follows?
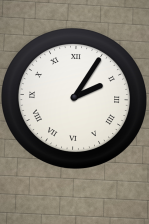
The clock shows 2:05
